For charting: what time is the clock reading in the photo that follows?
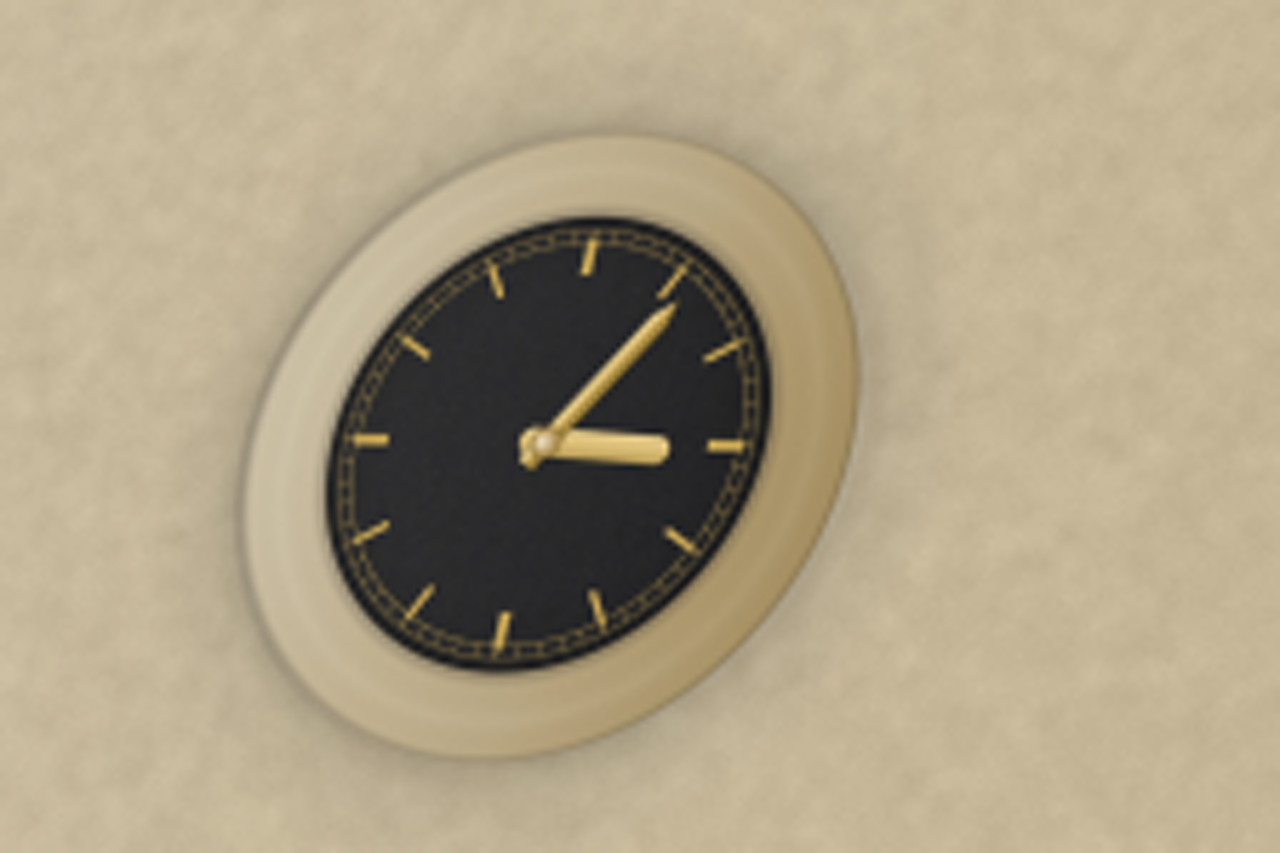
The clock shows 3:06
